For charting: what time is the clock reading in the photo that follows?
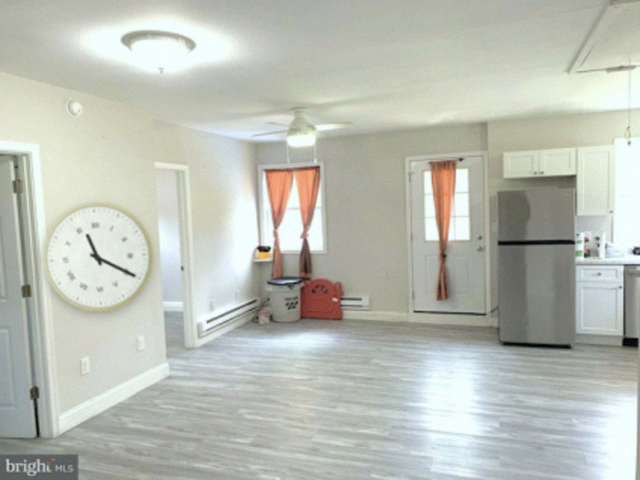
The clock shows 11:20
